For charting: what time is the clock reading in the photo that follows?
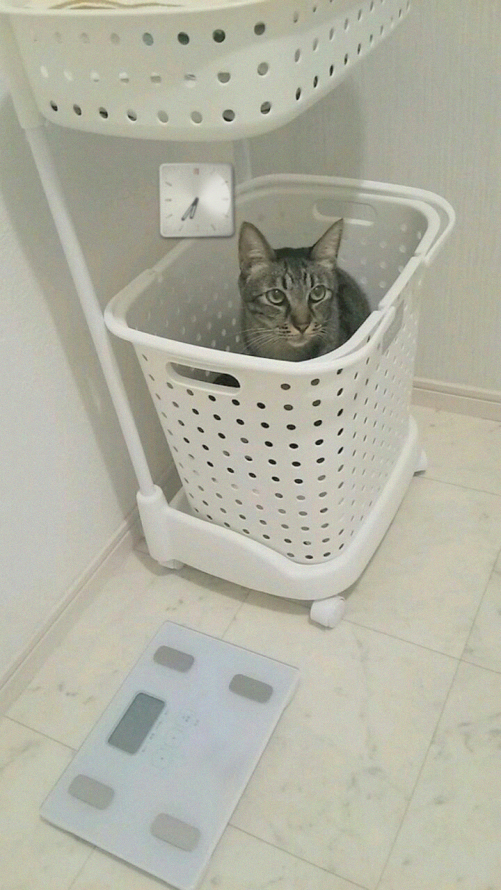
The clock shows 6:36
